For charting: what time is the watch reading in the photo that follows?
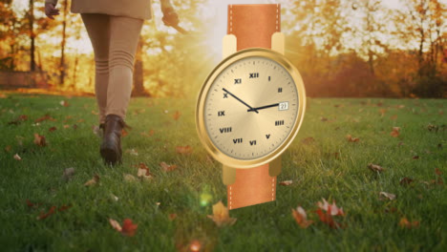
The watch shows 2:51
